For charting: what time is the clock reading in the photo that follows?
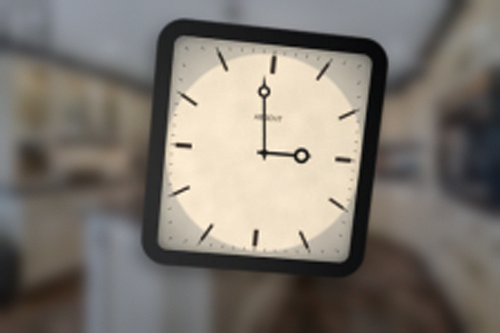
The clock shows 2:59
